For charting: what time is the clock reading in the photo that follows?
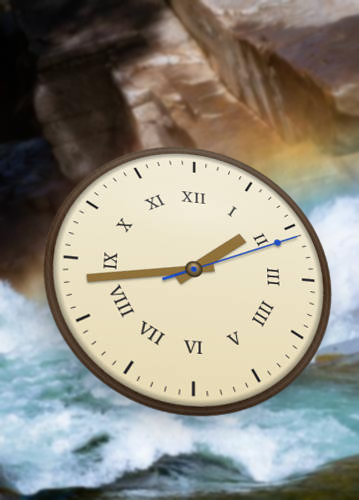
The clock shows 1:43:11
